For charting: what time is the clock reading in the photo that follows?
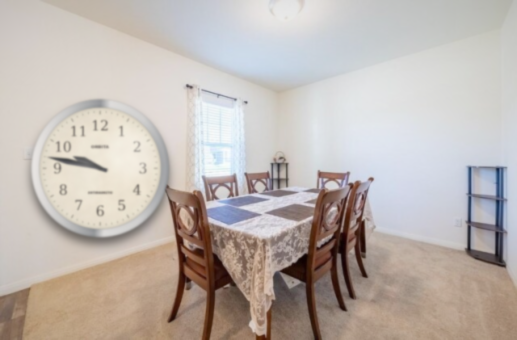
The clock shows 9:47
